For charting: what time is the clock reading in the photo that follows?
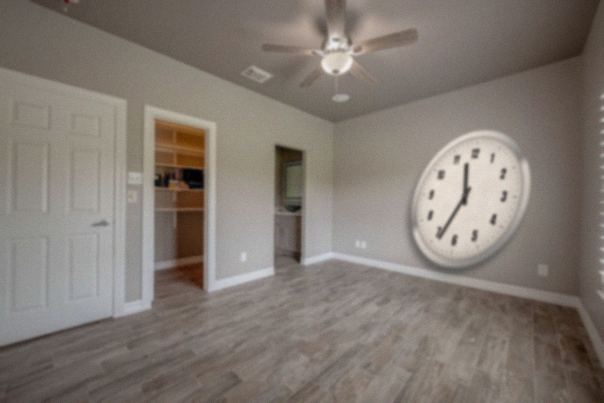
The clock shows 11:34
